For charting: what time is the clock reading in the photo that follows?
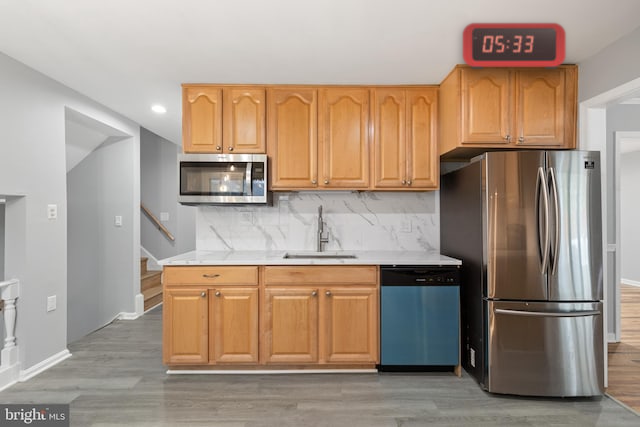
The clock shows 5:33
